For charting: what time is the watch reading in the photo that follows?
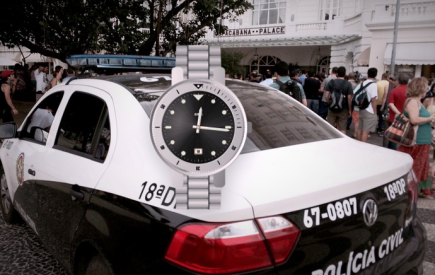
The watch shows 12:16
